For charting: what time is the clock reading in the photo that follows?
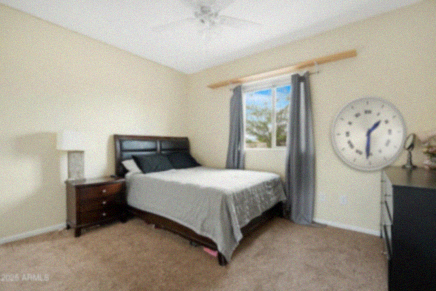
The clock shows 1:31
